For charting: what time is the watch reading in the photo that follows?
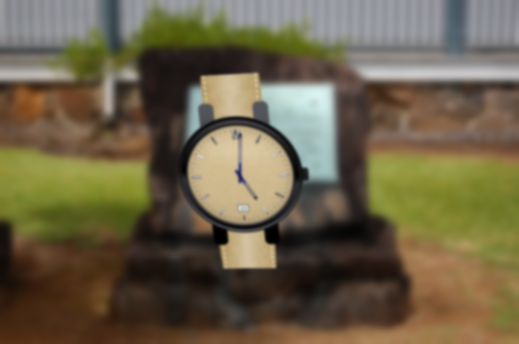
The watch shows 5:01
